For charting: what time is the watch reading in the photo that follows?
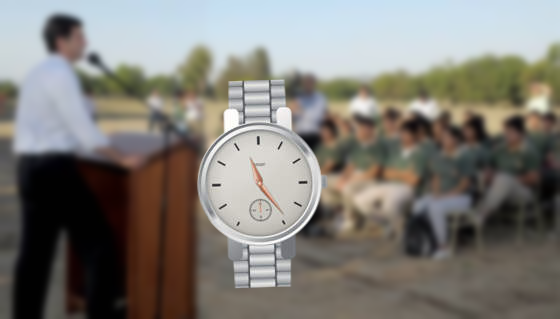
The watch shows 11:24
